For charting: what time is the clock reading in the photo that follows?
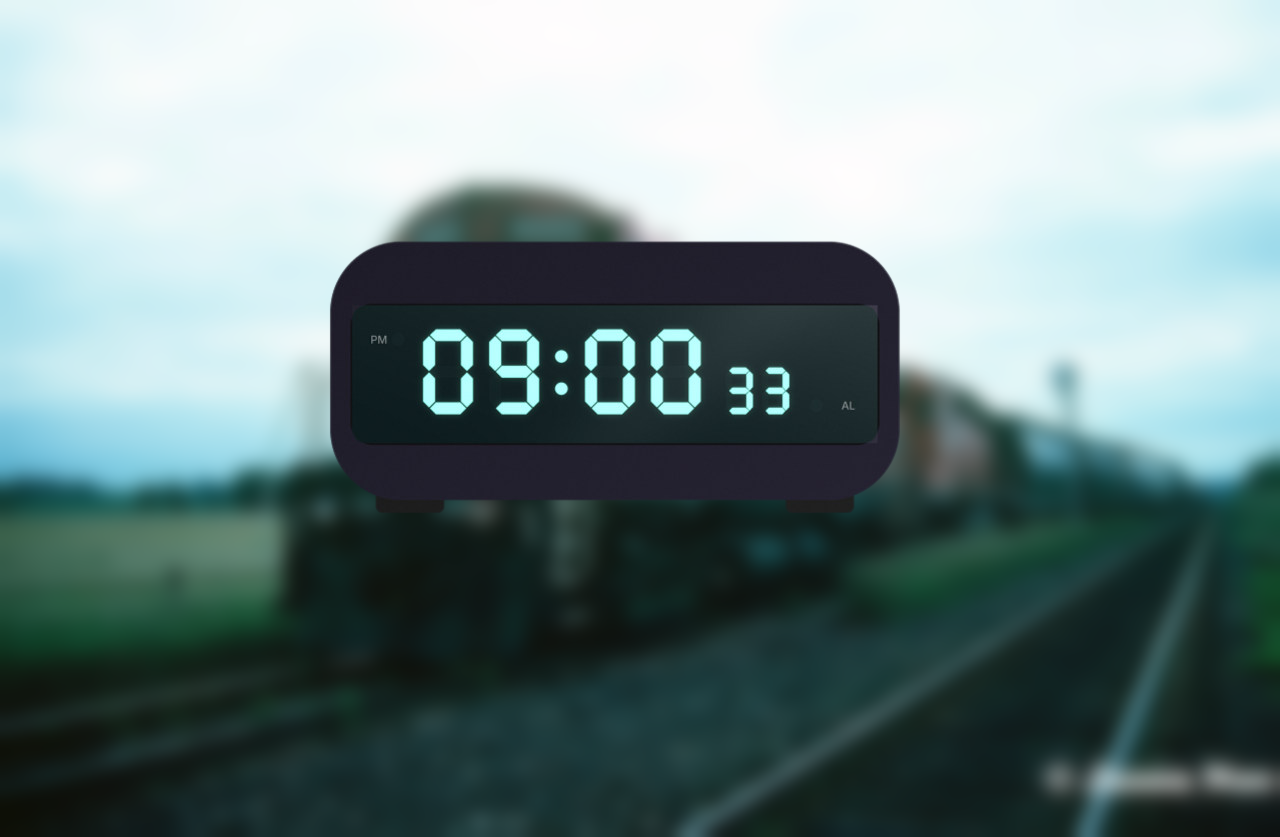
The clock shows 9:00:33
